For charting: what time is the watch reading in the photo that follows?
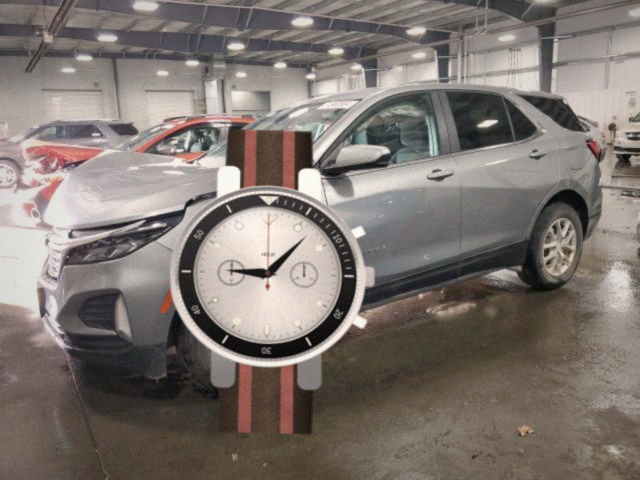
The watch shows 9:07
